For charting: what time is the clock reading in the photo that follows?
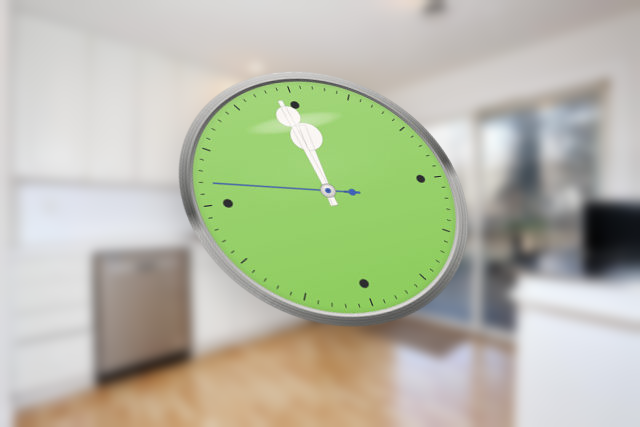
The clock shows 11:58:47
